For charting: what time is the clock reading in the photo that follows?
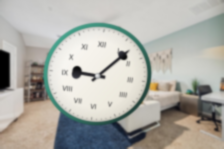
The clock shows 9:07
